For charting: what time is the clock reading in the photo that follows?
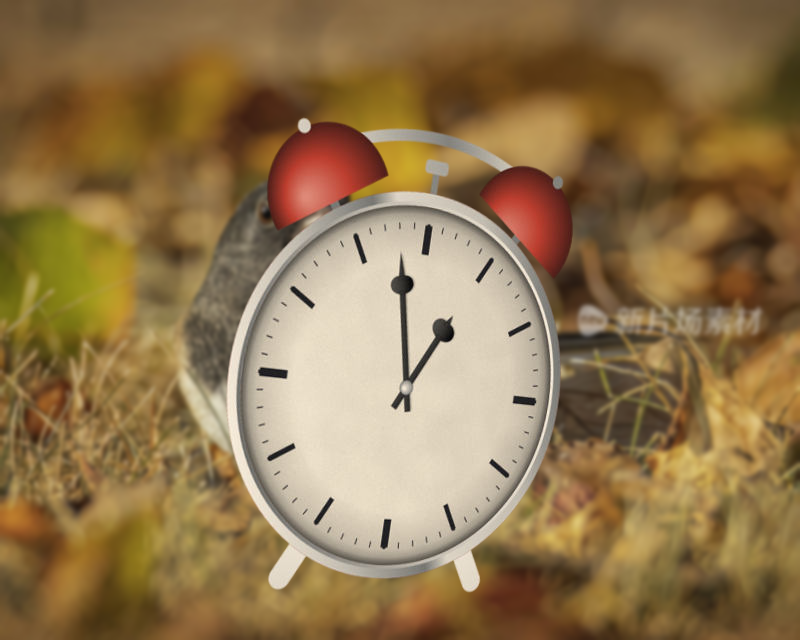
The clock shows 12:58
